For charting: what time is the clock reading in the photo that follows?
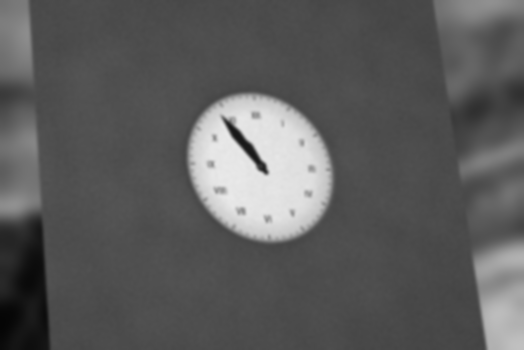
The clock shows 10:54
